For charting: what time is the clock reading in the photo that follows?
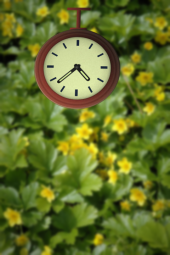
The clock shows 4:38
